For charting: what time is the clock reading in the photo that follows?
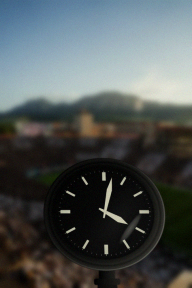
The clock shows 4:02
